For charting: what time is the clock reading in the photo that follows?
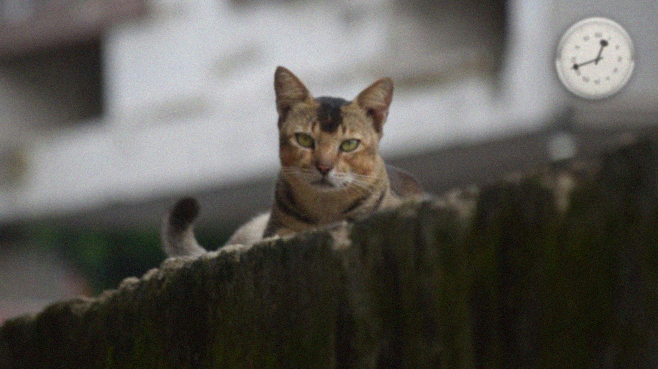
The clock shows 12:42
